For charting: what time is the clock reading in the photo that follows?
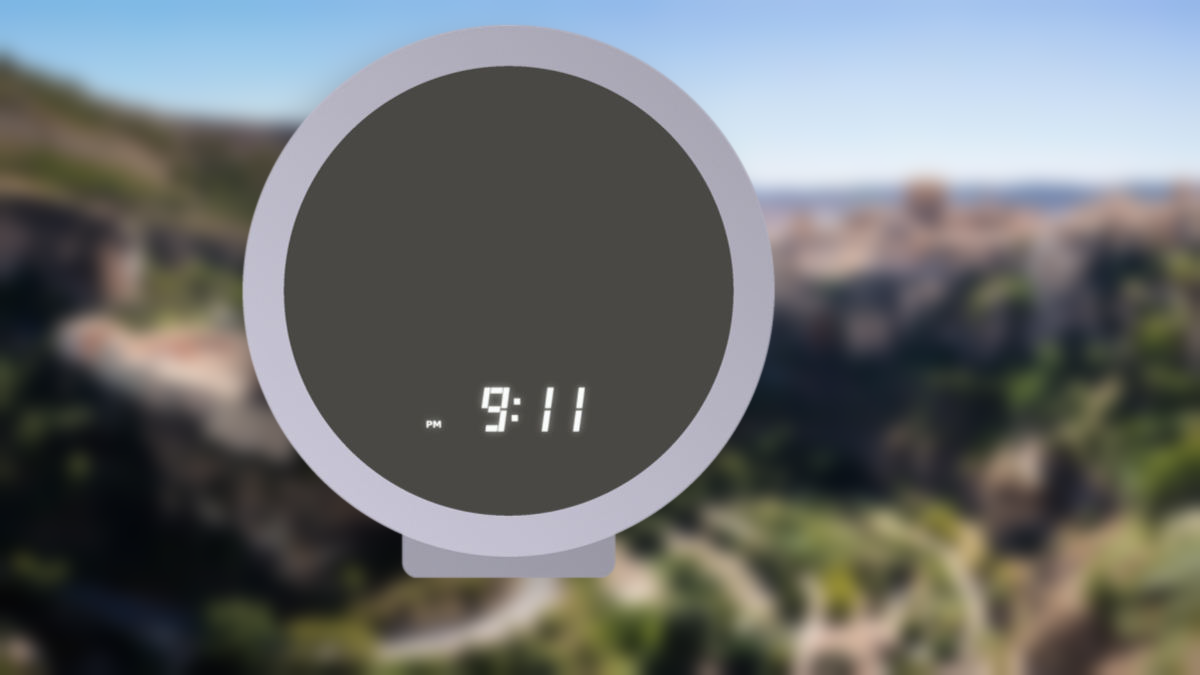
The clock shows 9:11
